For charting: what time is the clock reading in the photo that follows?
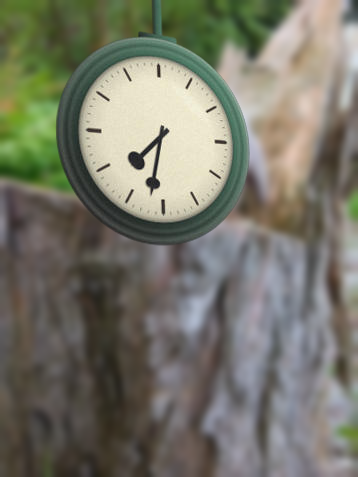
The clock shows 7:32
